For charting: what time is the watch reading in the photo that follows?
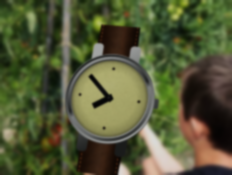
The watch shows 7:52
